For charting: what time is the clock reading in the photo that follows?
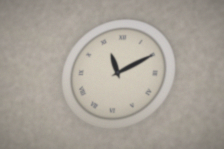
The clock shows 11:10
